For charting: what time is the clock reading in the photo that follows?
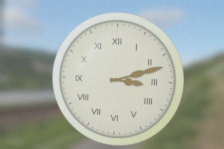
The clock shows 3:12
